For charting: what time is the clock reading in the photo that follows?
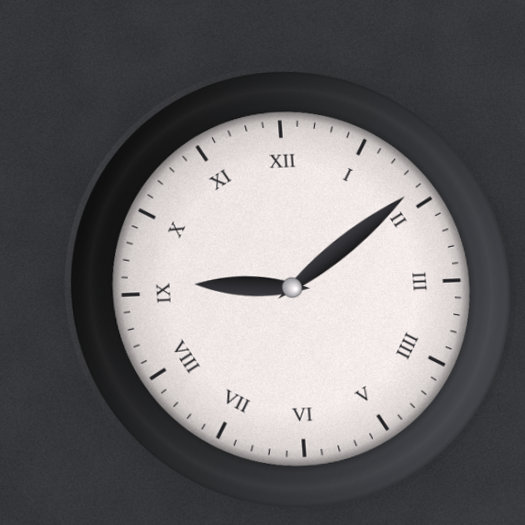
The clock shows 9:09
